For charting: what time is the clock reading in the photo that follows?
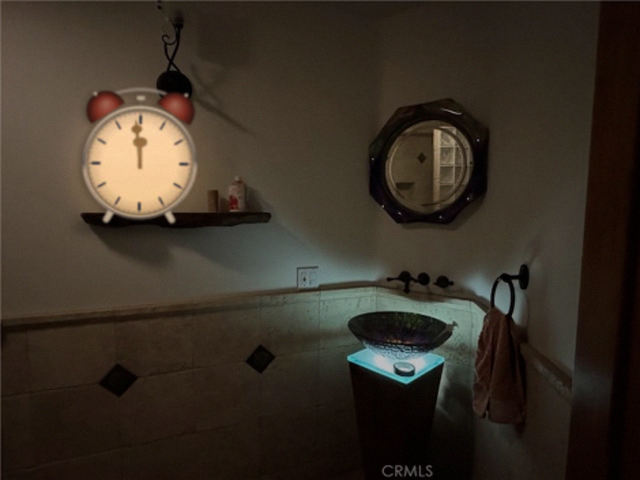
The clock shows 11:59
